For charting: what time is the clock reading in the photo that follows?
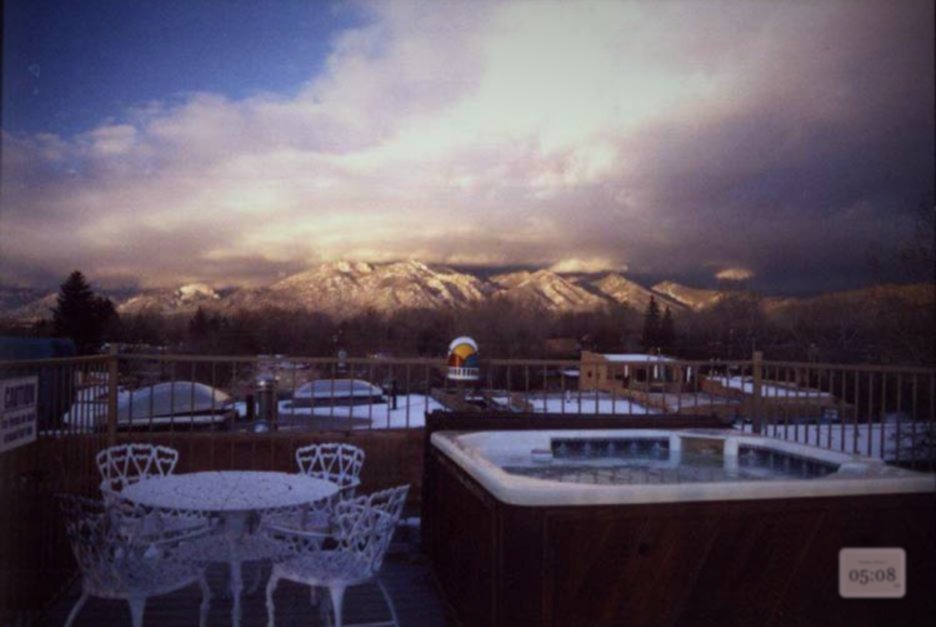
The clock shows 5:08
